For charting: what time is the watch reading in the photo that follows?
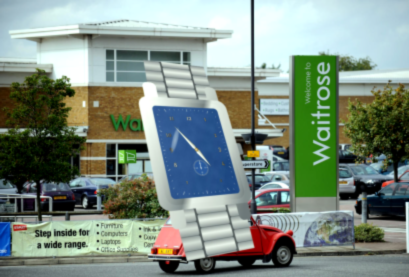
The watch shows 4:54
